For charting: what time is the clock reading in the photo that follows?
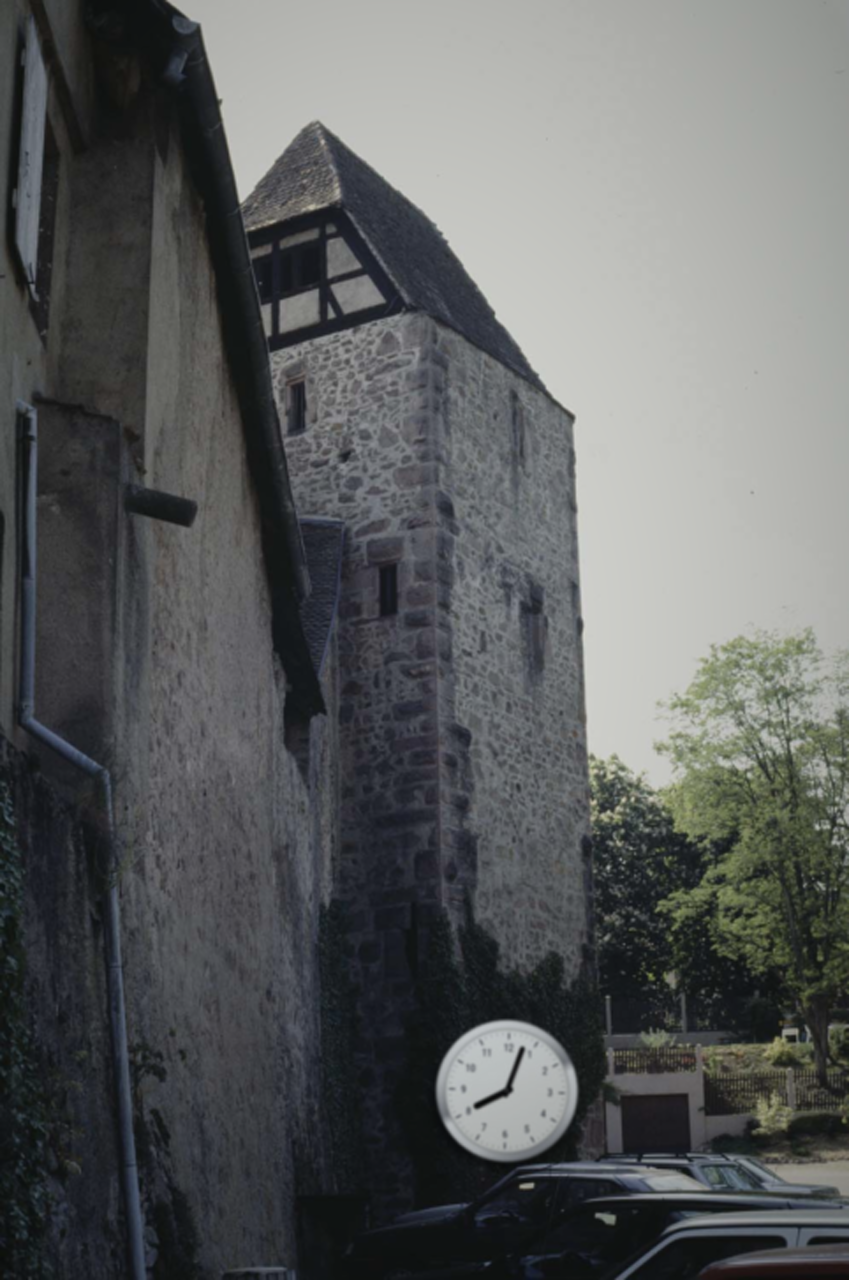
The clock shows 8:03
